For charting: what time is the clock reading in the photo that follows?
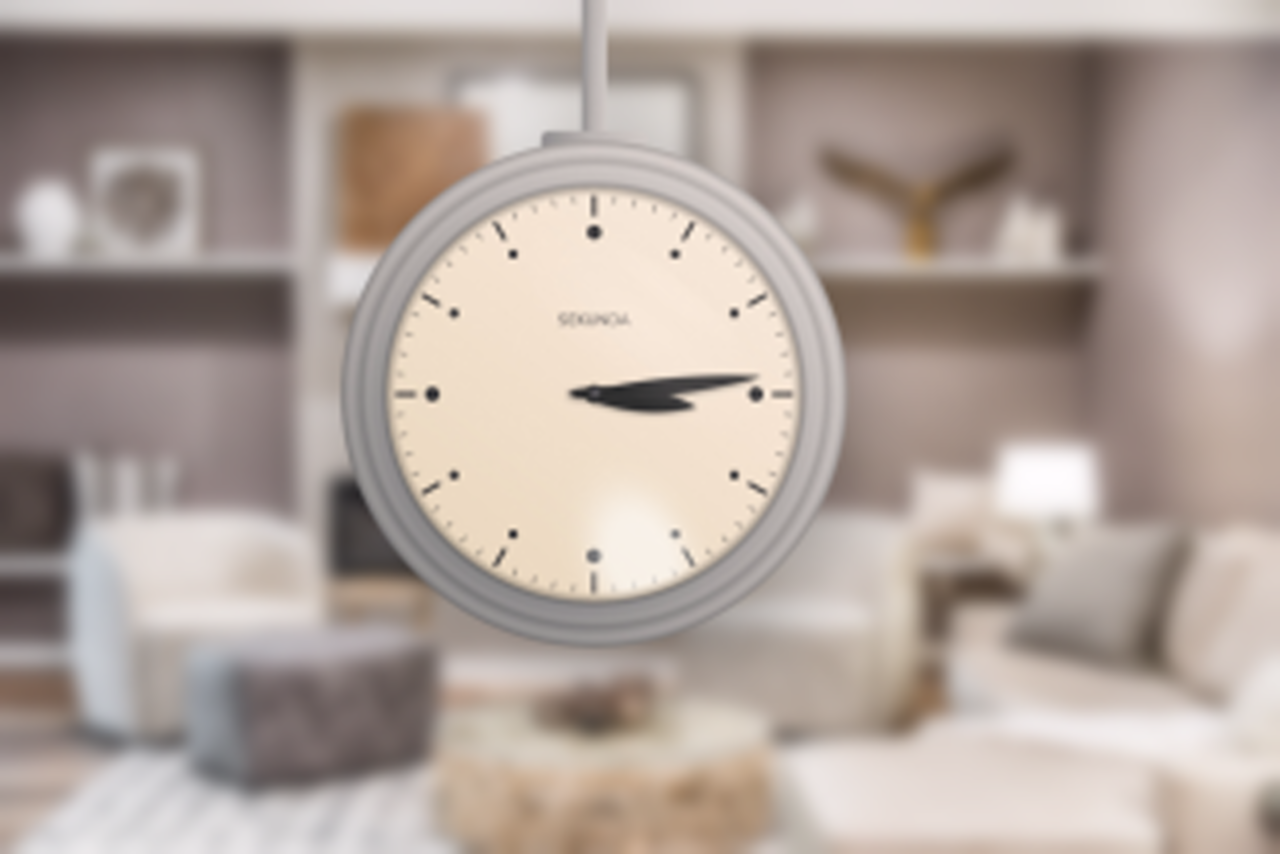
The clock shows 3:14
